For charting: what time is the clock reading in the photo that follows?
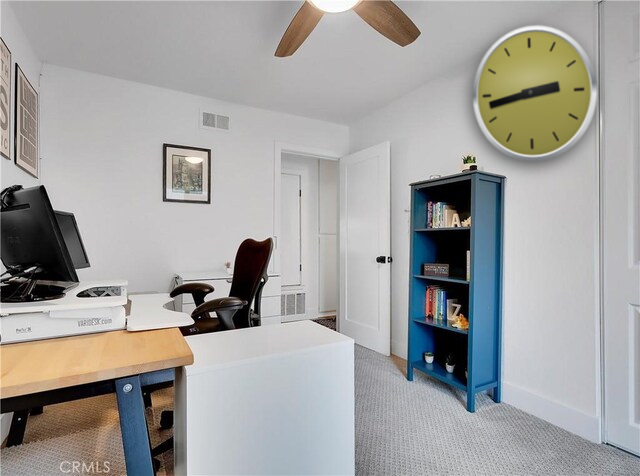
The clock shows 2:43
